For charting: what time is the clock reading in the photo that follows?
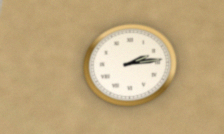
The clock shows 2:14
